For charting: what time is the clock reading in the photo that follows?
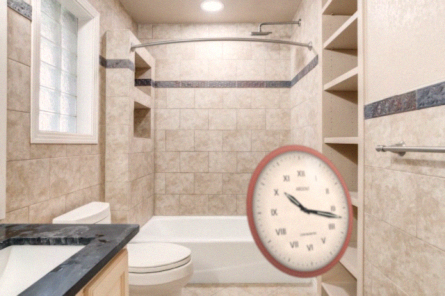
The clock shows 10:17
